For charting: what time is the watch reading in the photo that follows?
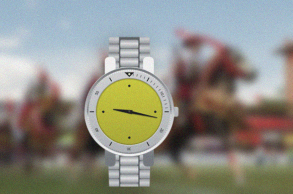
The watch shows 9:17
